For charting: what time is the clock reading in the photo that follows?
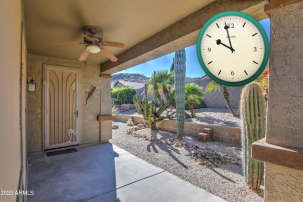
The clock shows 9:58
